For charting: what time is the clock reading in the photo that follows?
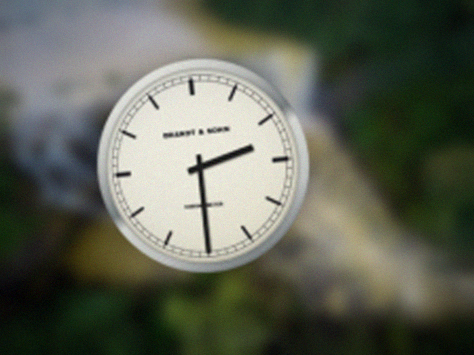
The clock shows 2:30
